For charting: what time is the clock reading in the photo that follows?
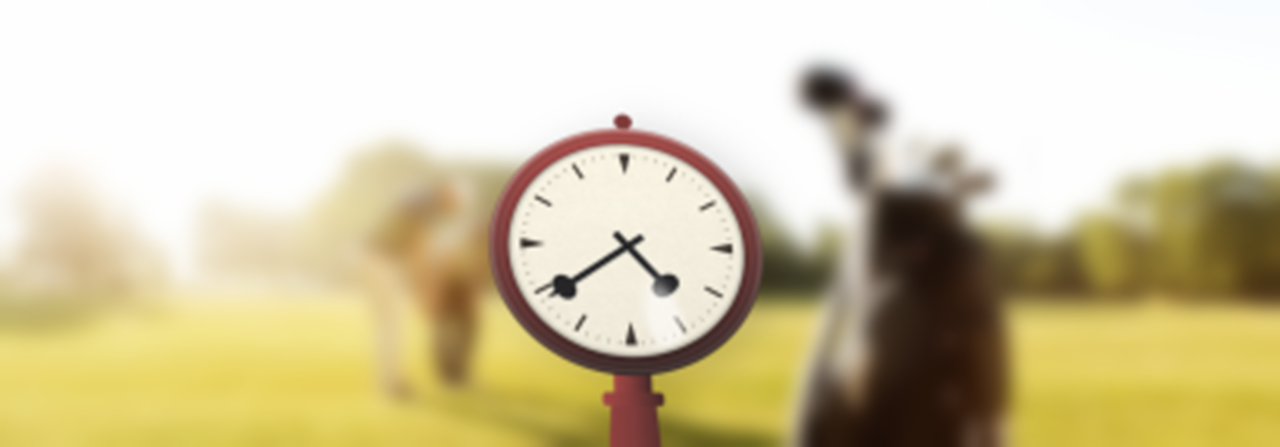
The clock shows 4:39
